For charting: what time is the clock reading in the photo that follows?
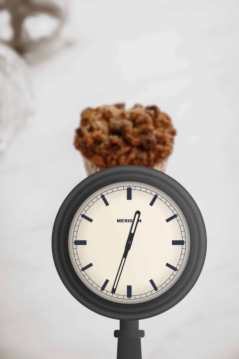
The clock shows 12:33
